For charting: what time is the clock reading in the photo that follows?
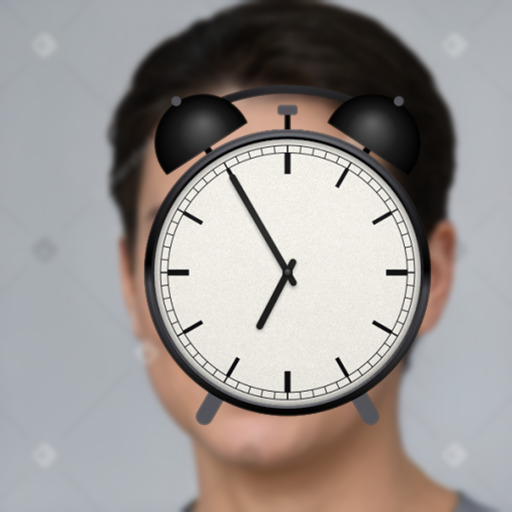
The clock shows 6:55
